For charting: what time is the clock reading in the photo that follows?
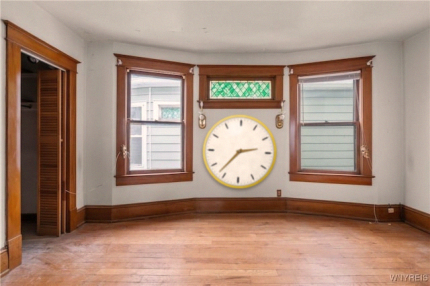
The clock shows 2:37
